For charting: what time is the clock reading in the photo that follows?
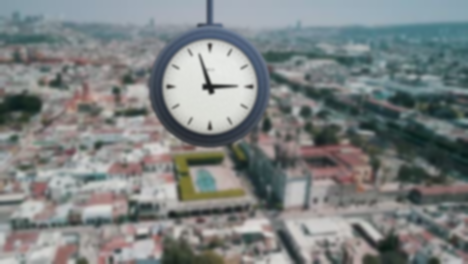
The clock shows 2:57
